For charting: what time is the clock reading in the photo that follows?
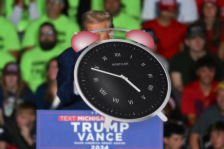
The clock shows 4:49
